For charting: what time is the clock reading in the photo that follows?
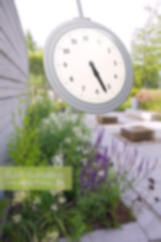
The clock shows 5:27
